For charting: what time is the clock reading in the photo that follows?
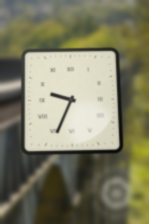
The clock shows 9:34
